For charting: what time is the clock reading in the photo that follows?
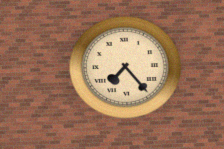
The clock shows 7:24
